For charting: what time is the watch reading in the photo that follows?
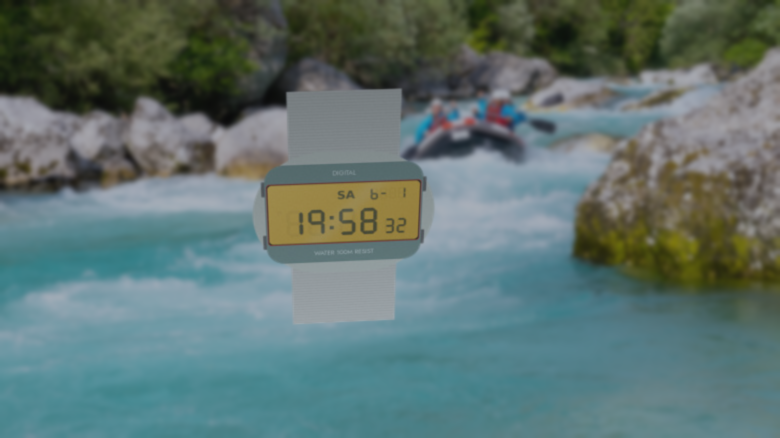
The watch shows 19:58:32
